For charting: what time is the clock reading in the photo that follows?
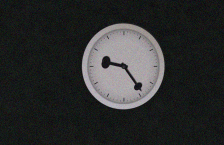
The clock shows 9:24
